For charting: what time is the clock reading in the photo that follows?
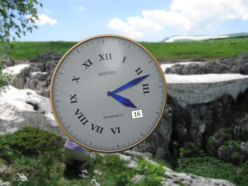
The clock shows 4:12
